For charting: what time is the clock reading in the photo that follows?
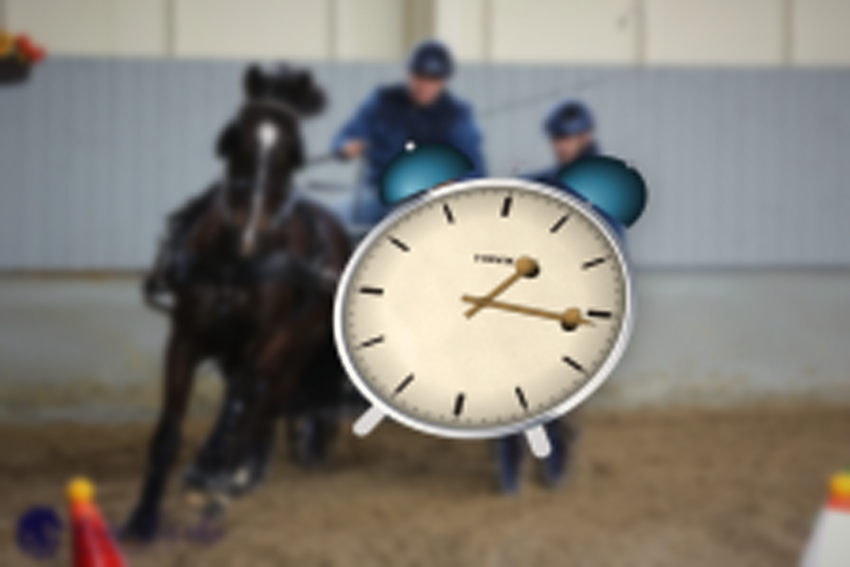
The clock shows 1:16
